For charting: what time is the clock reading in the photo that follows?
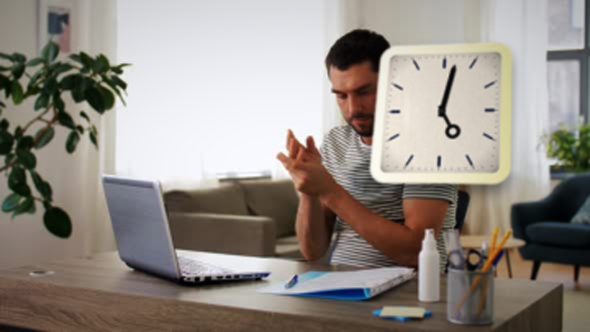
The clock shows 5:02
